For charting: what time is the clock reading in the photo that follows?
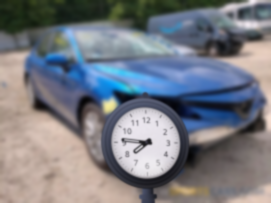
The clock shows 7:46
